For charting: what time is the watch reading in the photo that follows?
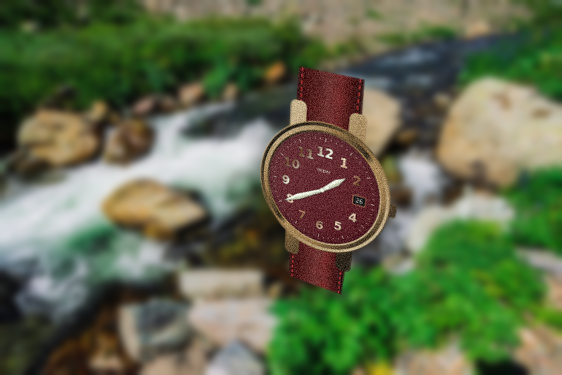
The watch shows 1:40
